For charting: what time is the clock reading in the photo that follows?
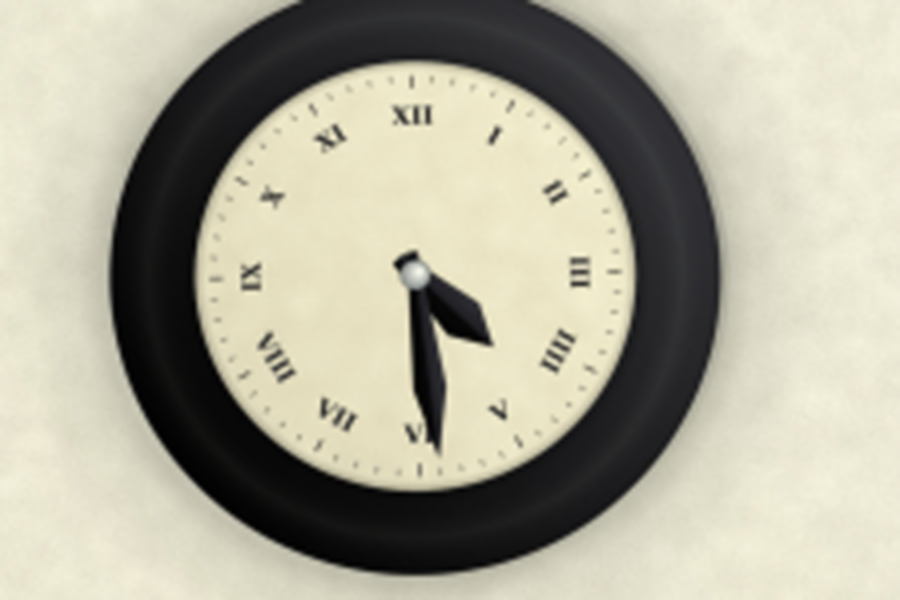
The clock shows 4:29
